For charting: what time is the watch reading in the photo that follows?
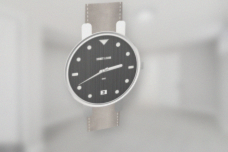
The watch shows 2:41
